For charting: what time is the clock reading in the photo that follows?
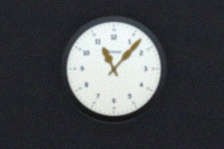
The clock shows 11:07
